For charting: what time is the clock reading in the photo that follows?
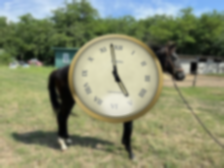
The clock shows 4:58
